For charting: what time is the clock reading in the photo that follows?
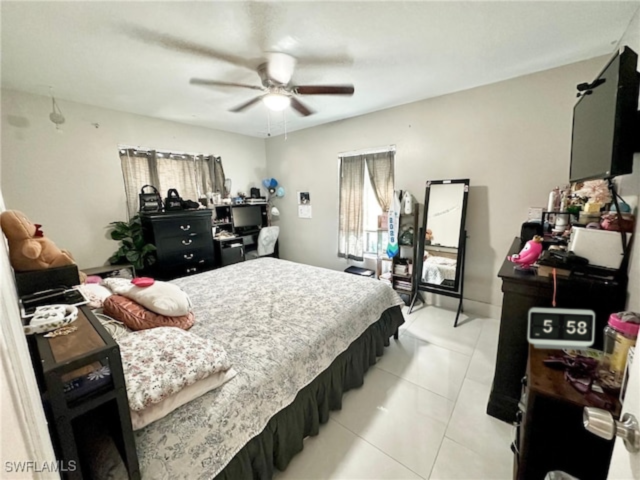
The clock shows 5:58
